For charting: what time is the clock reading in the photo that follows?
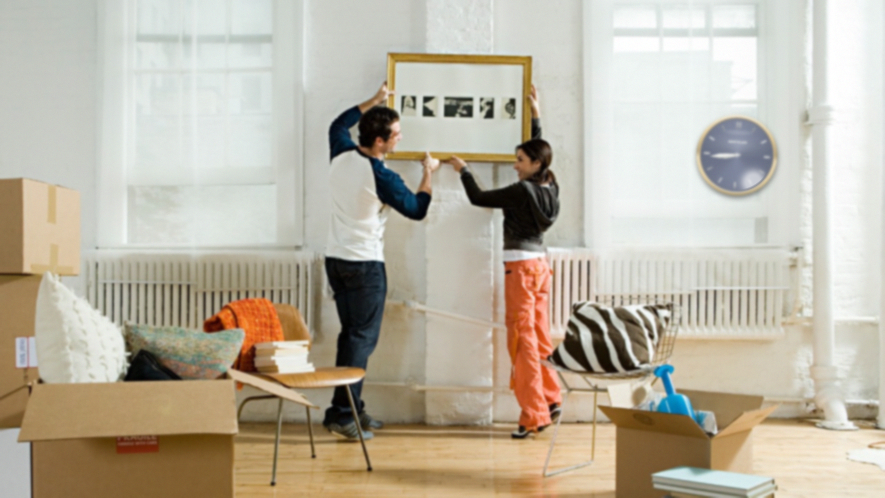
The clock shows 8:44
